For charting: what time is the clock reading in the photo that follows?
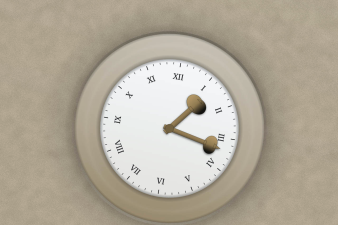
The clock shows 1:17
